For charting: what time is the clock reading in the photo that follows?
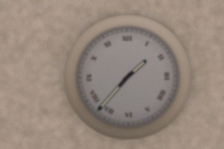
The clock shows 1:37
